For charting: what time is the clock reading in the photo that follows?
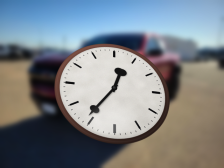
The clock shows 12:36
